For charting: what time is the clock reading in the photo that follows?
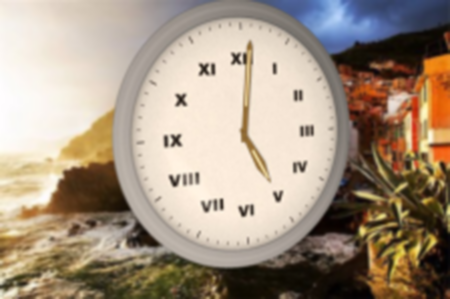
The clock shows 5:01
